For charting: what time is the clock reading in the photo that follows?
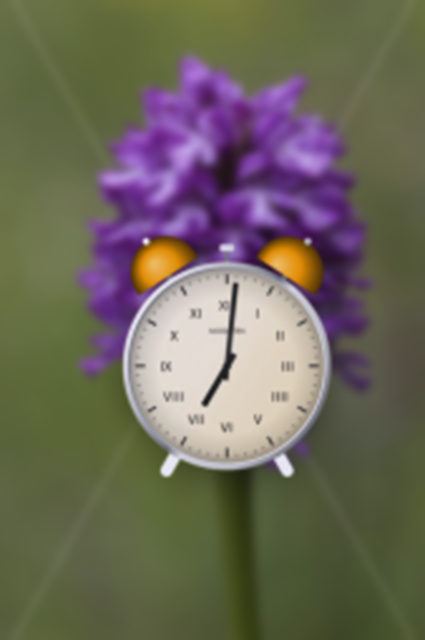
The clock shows 7:01
